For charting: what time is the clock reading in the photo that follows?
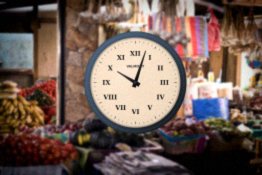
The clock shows 10:03
